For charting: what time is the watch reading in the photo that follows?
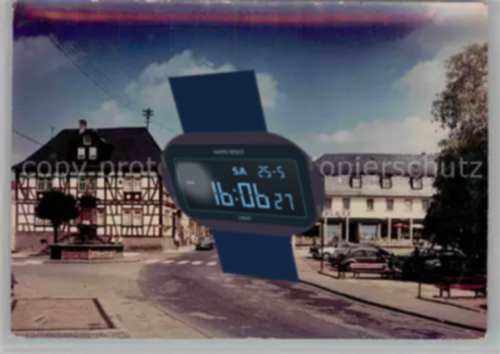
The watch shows 16:06:27
